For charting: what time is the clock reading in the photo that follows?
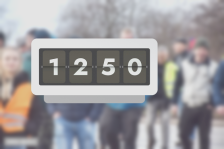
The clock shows 12:50
